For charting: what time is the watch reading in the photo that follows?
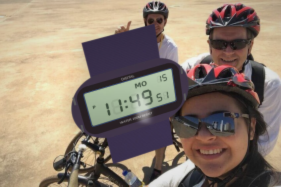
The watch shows 11:49:51
